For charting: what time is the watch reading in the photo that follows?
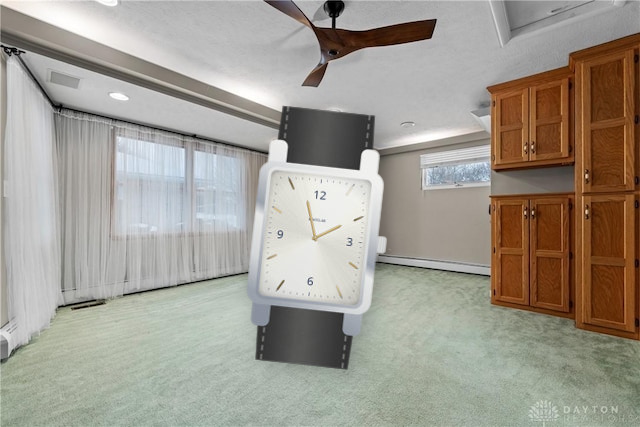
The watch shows 1:57
